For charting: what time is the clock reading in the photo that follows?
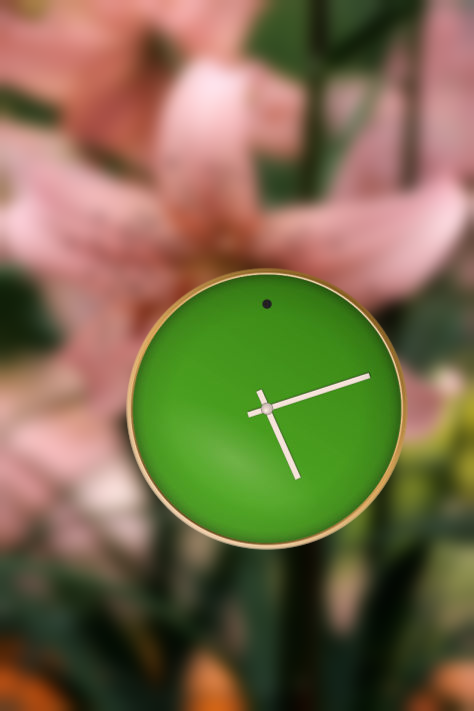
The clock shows 5:12
